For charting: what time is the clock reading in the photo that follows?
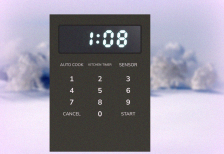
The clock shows 1:08
